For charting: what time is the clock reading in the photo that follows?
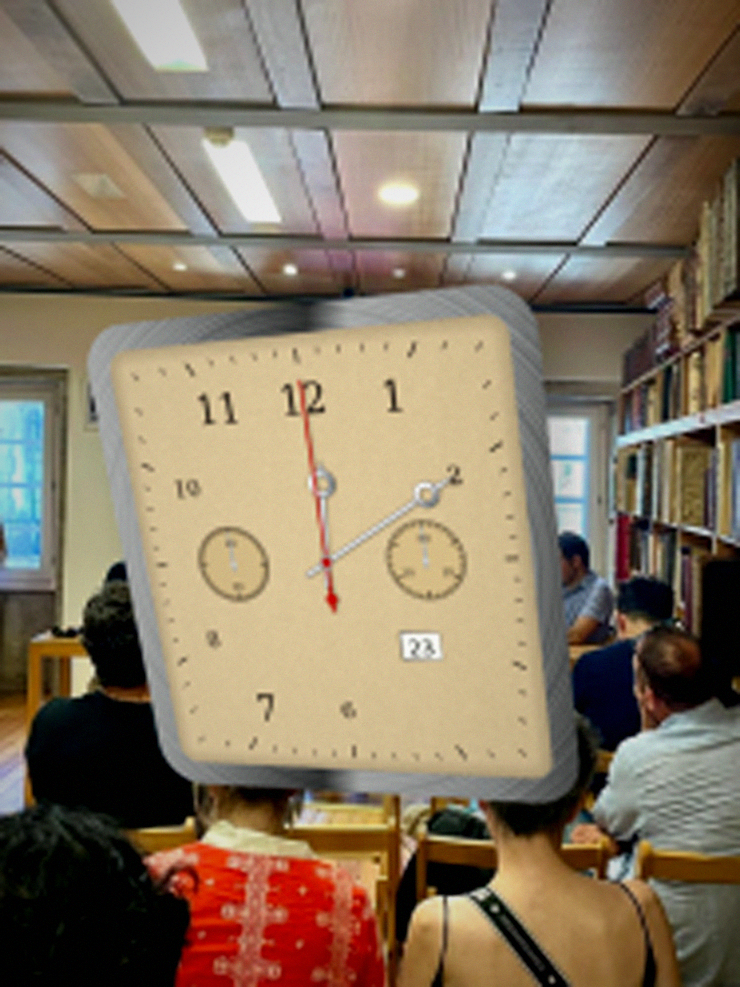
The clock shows 12:10
